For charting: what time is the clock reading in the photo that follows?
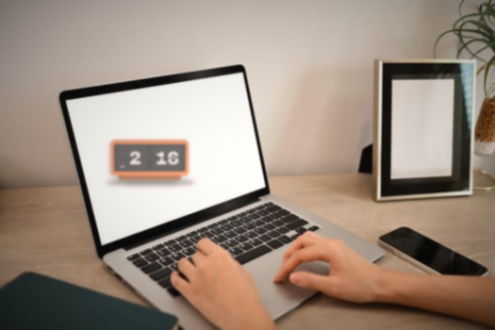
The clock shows 2:16
